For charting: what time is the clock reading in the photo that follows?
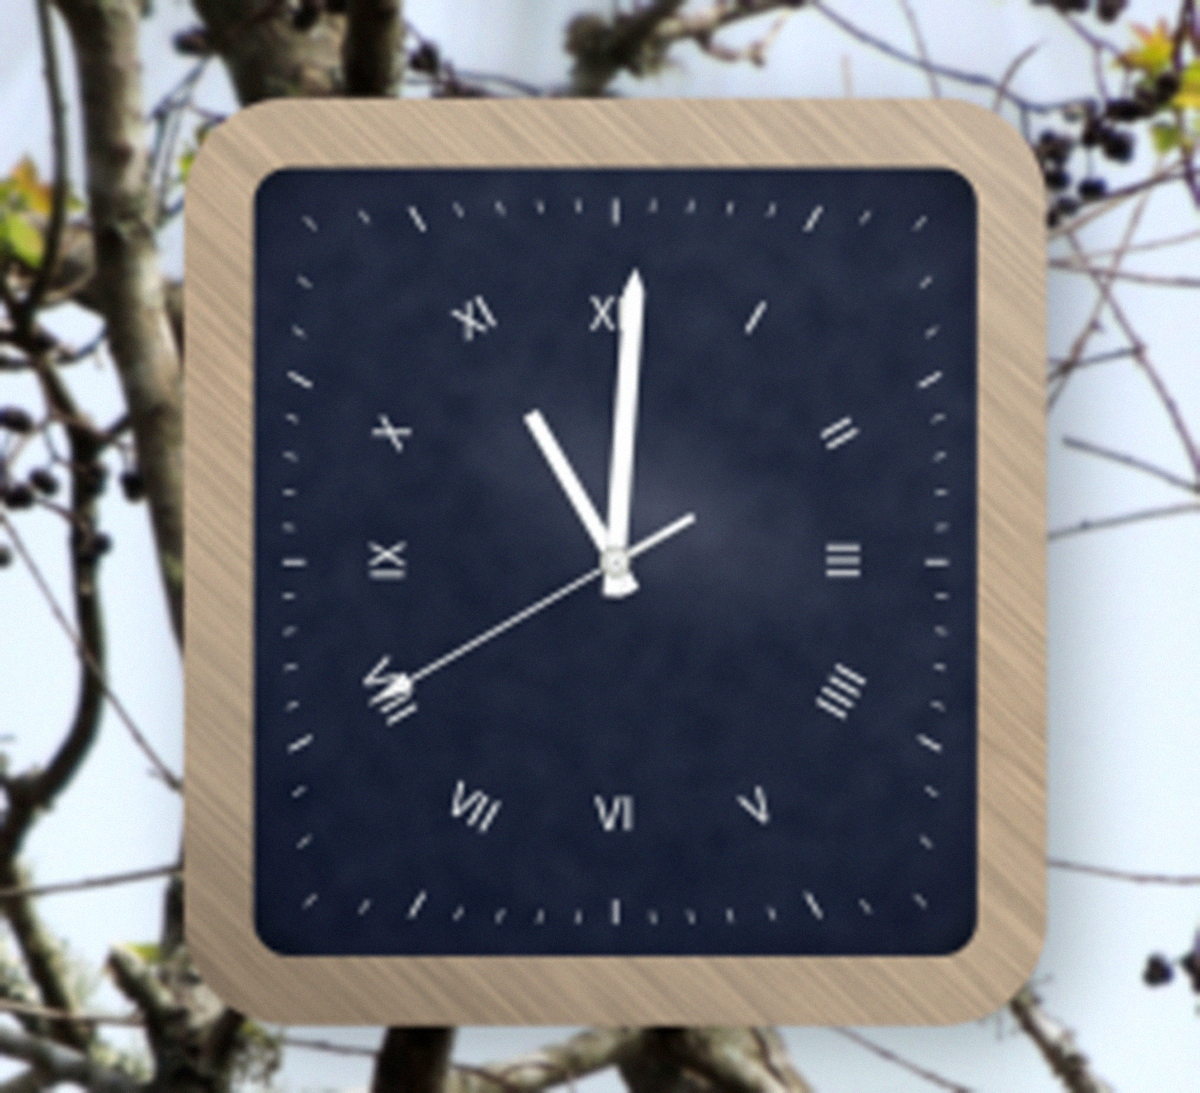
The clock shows 11:00:40
